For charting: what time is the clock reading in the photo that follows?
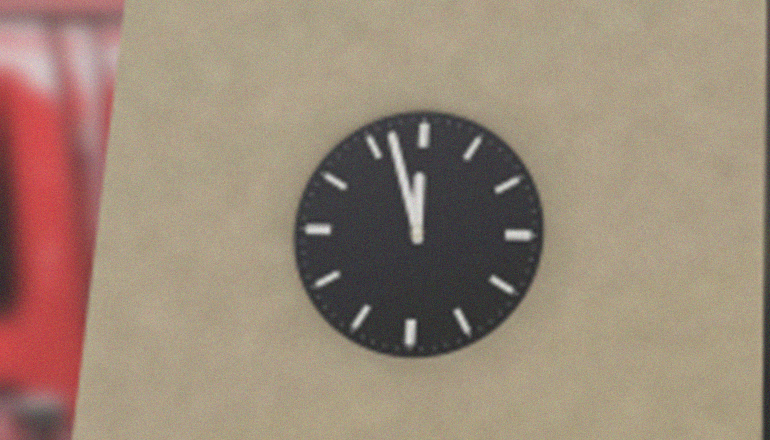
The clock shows 11:57
